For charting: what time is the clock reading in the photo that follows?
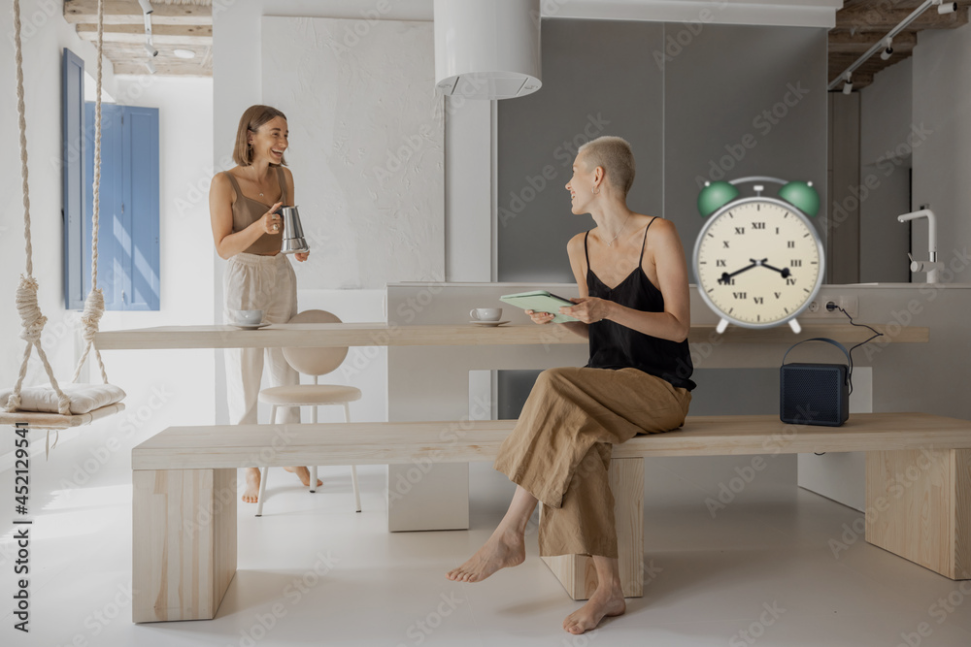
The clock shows 3:41
